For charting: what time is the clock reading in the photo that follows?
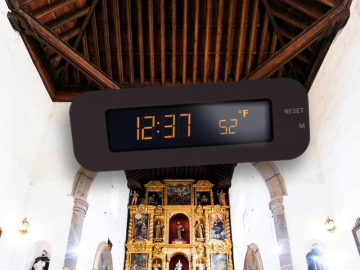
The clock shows 12:37
